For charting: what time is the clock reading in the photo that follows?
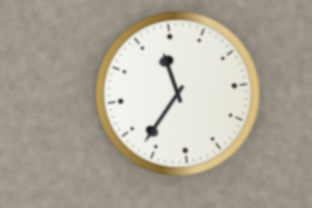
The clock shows 11:37
